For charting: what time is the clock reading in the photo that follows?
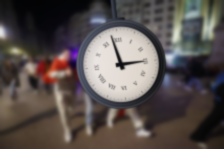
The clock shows 2:58
